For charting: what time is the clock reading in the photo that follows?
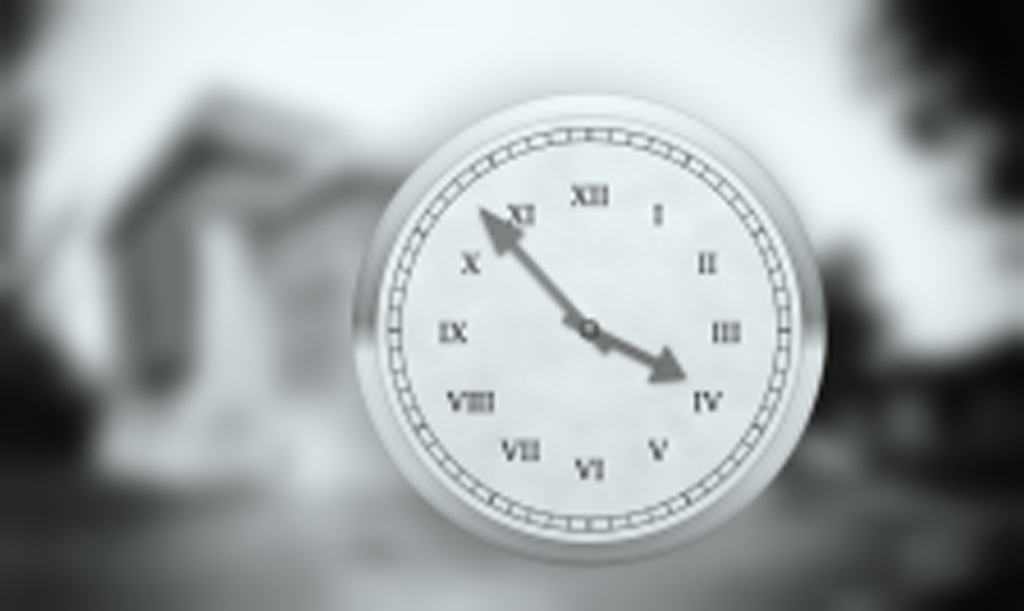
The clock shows 3:53
